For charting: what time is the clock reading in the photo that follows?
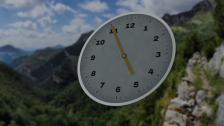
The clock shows 4:55
